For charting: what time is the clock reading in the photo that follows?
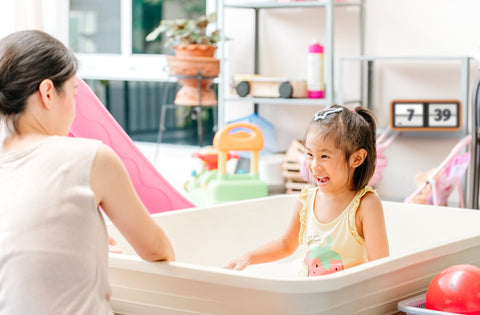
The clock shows 7:39
